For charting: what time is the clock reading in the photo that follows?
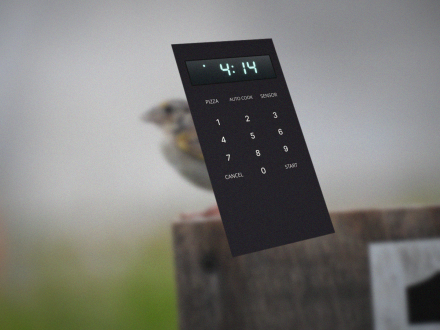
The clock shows 4:14
